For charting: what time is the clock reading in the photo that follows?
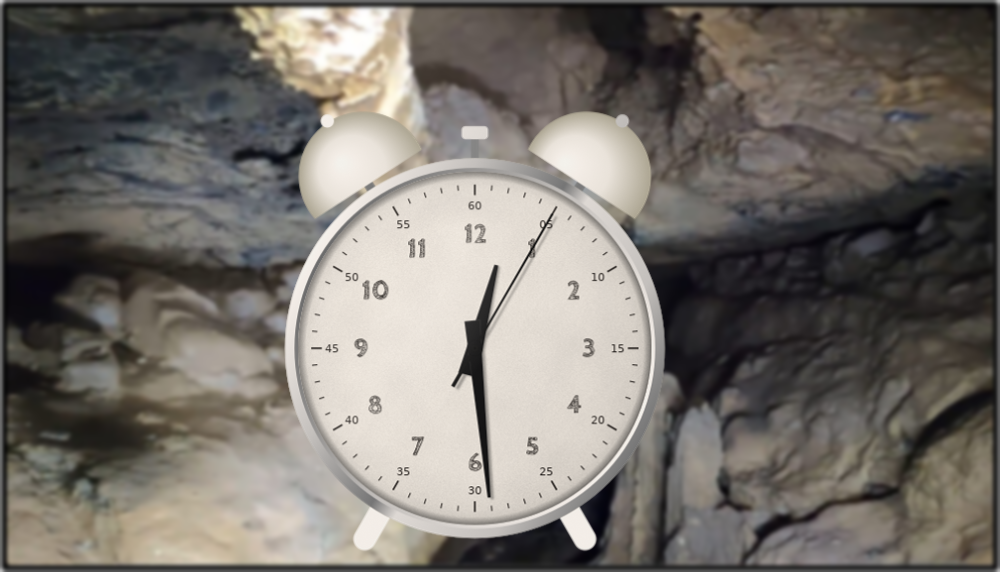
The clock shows 12:29:05
